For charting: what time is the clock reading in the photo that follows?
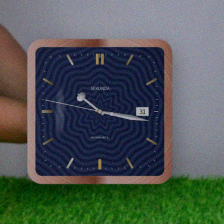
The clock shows 10:16:47
